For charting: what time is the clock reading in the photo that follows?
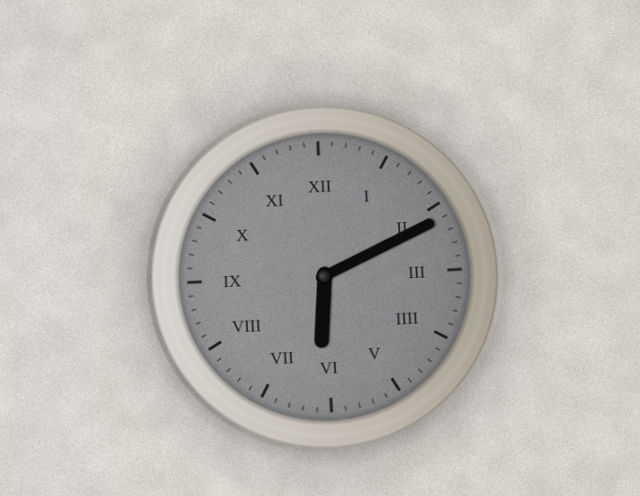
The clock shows 6:11
